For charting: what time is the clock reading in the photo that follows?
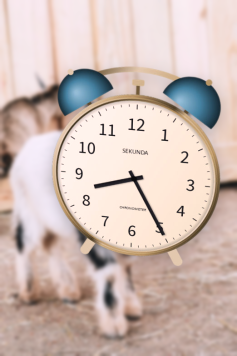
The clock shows 8:25
